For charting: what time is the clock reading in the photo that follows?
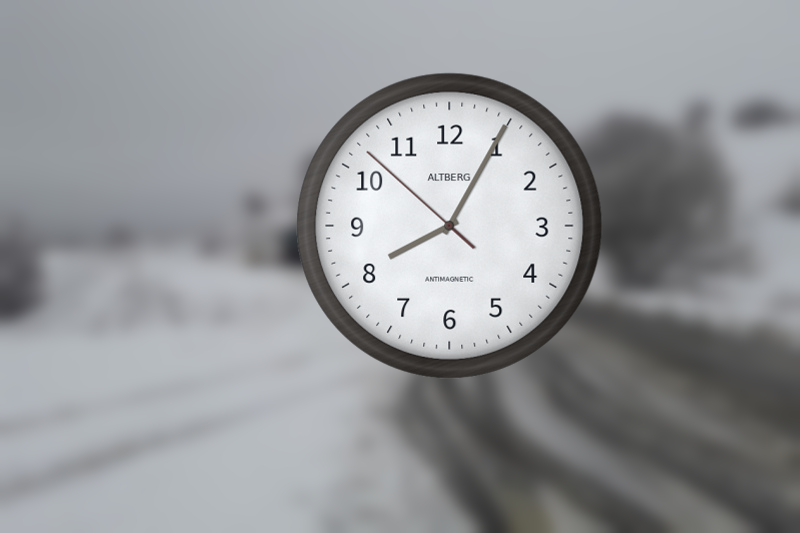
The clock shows 8:04:52
